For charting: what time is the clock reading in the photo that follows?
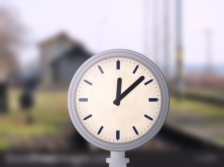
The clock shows 12:08
